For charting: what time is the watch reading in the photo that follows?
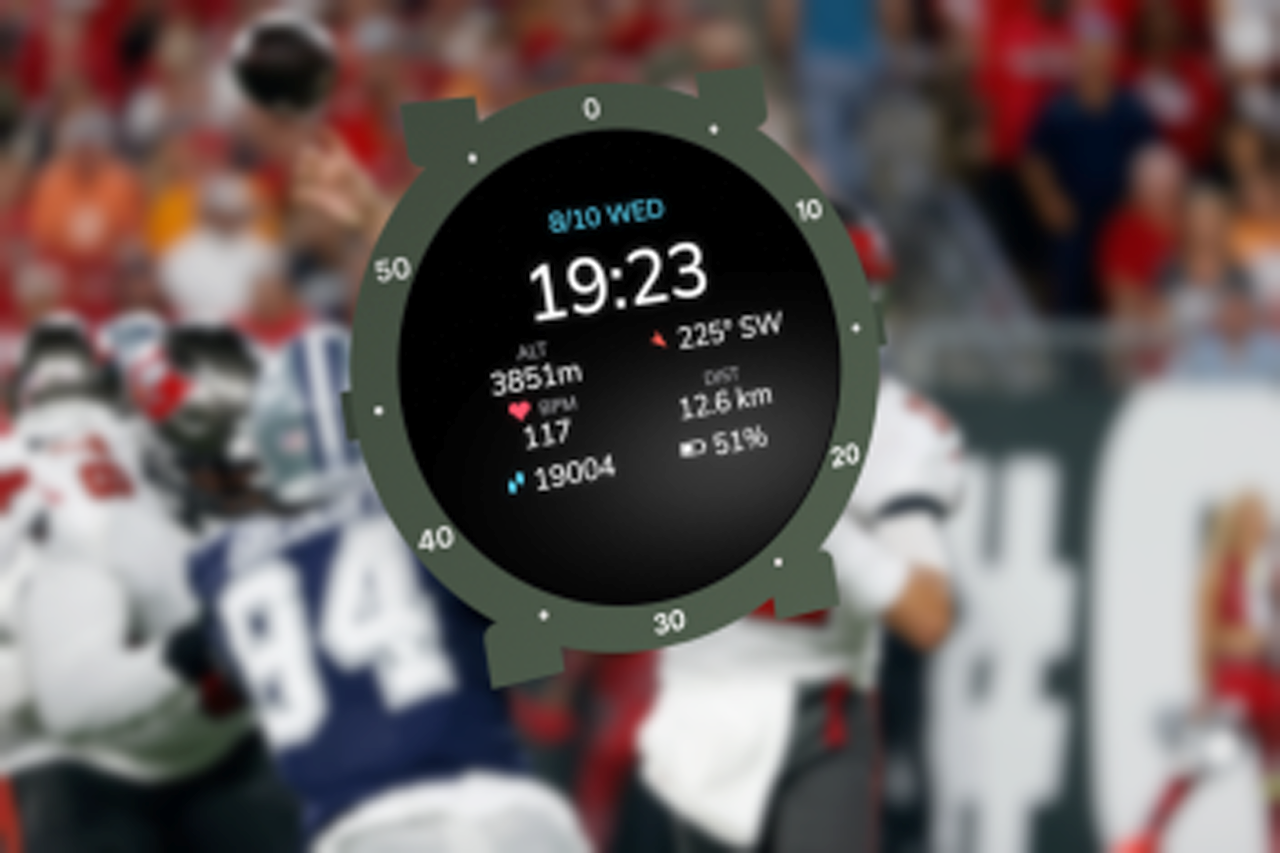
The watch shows 19:23
